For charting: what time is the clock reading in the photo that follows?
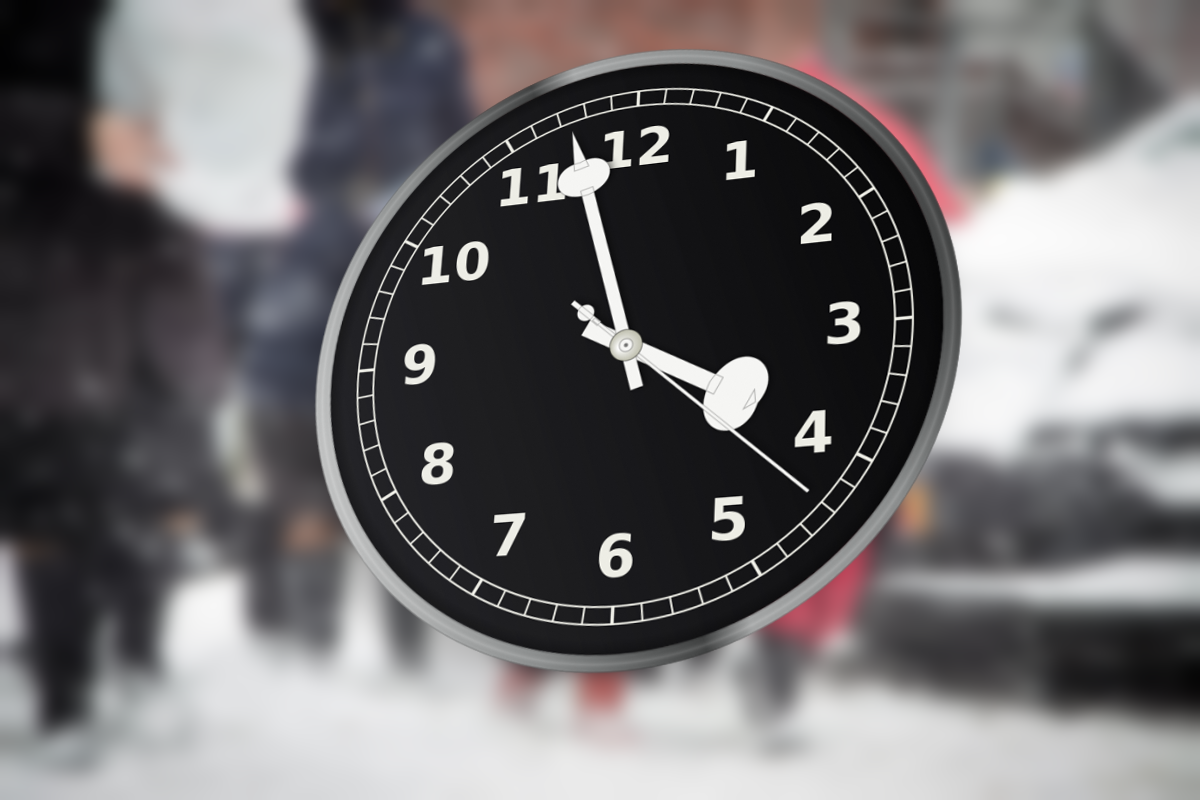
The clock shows 3:57:22
